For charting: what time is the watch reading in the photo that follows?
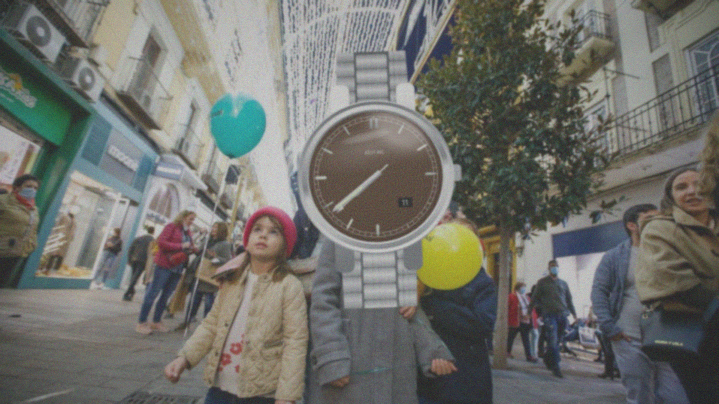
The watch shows 7:38:38
